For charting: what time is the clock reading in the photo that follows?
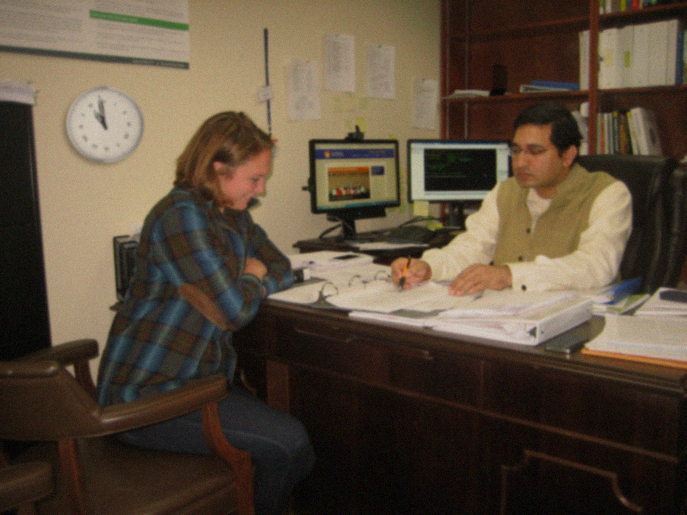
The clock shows 10:59
